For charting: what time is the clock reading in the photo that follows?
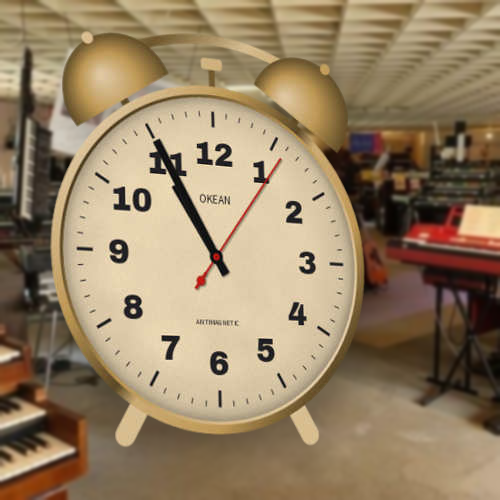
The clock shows 10:55:06
